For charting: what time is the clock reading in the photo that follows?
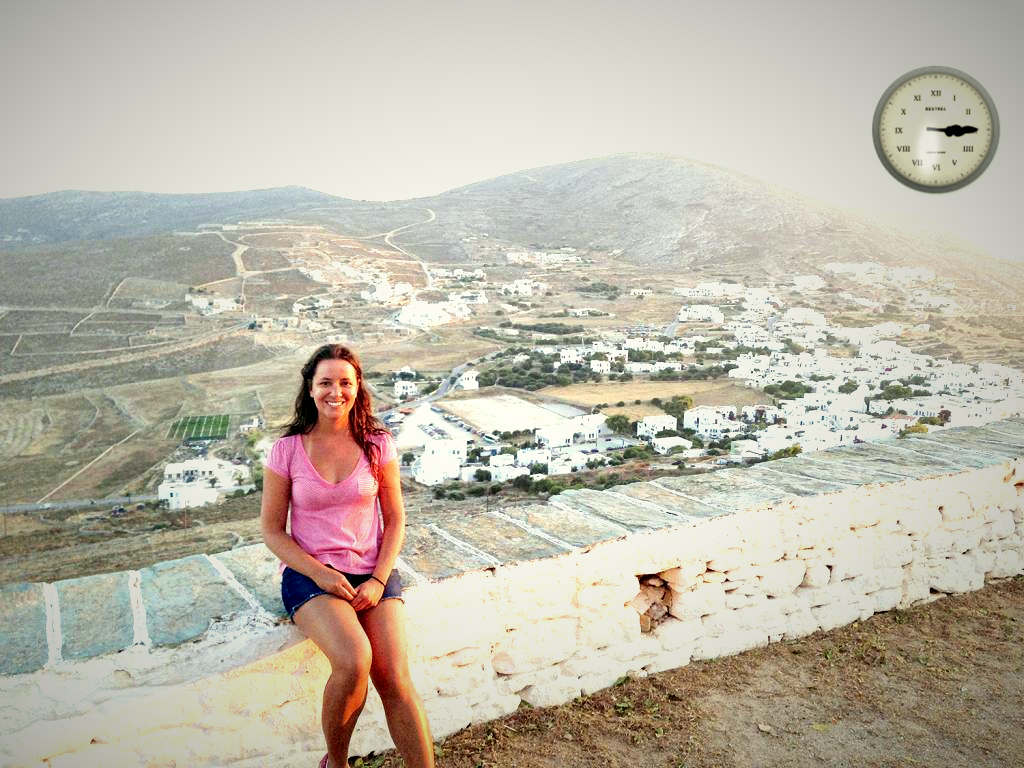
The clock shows 3:15
